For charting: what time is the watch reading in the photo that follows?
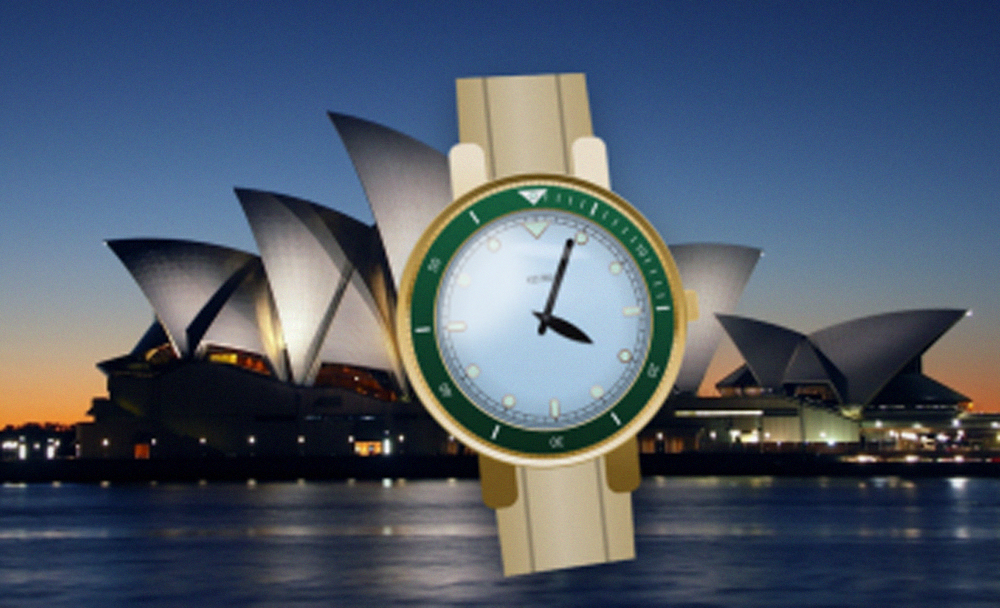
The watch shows 4:04
